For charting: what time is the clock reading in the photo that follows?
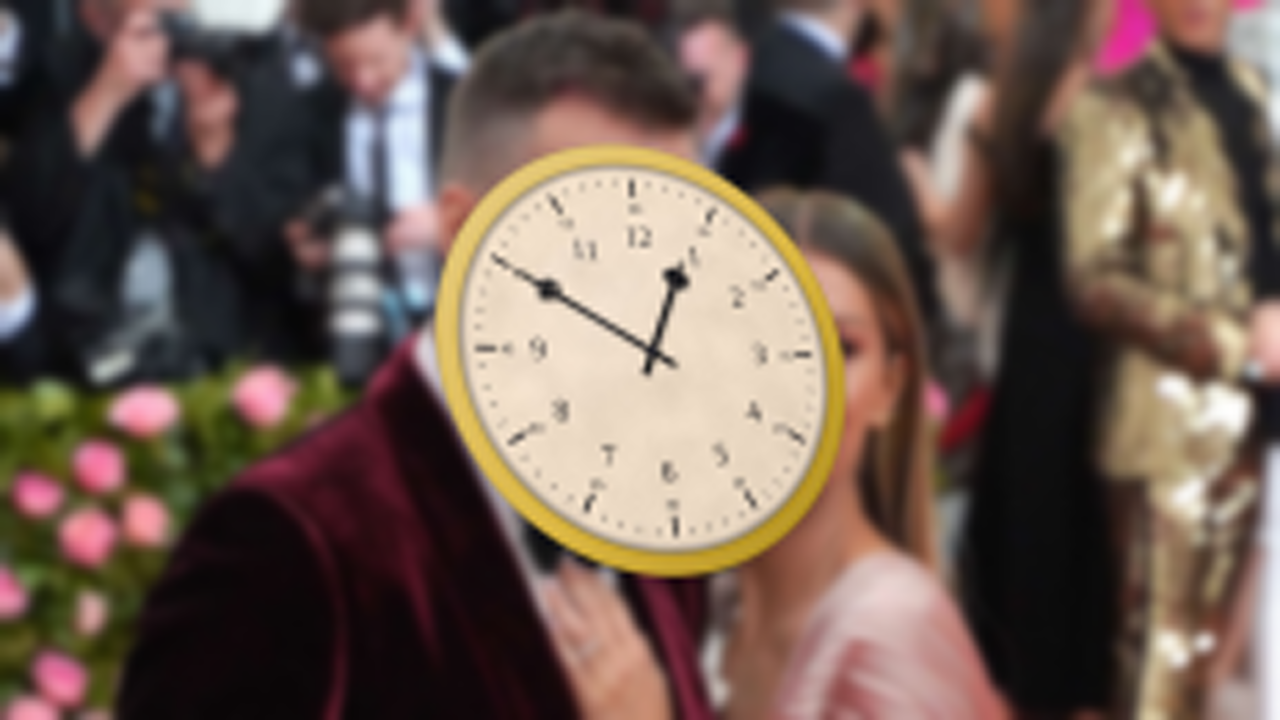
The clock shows 12:50
